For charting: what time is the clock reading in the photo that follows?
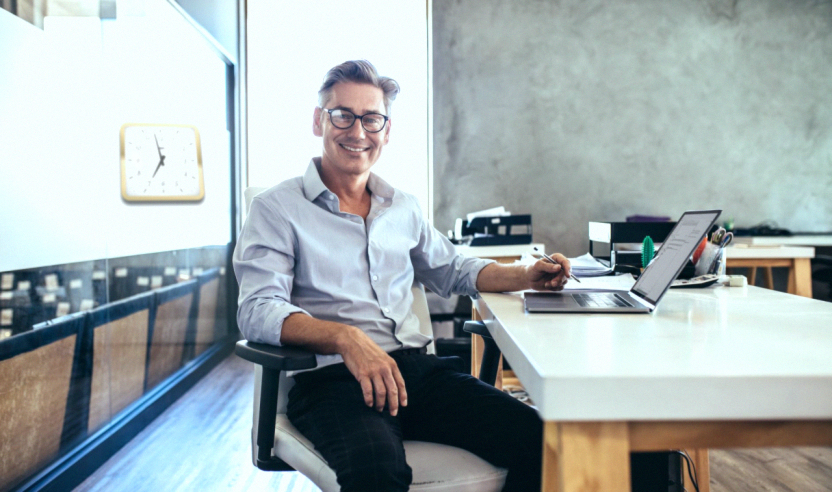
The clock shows 6:58
